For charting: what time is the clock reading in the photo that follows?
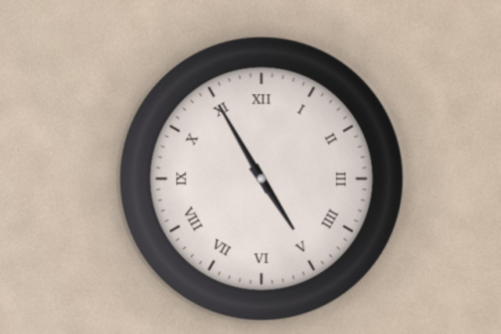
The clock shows 4:55
